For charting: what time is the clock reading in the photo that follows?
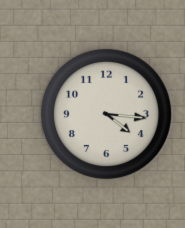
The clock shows 4:16
